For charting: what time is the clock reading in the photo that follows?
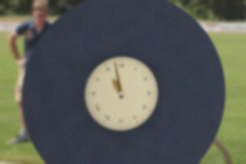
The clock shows 10:58
